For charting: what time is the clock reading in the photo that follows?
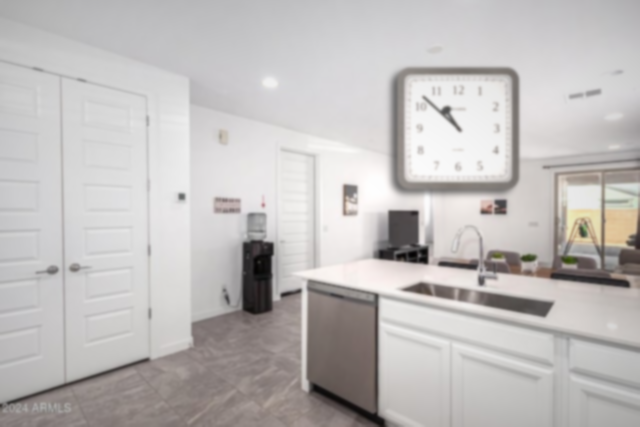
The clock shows 10:52
